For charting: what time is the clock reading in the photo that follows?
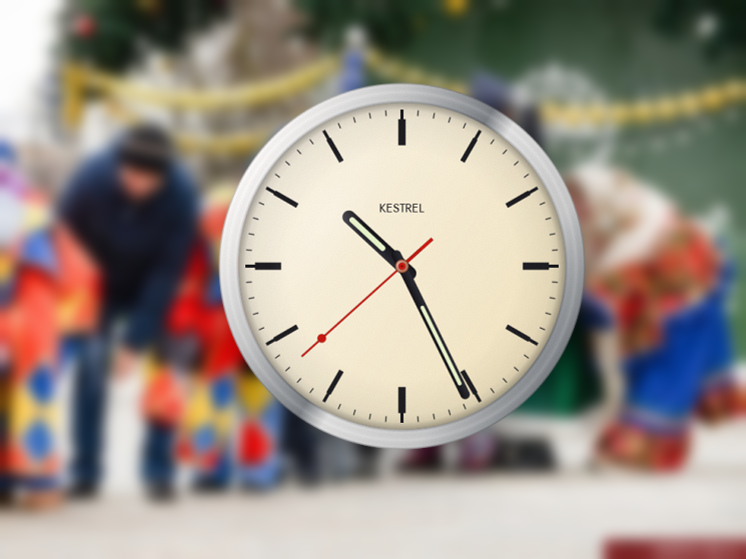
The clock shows 10:25:38
